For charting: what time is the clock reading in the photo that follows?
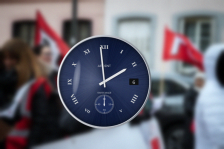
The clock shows 1:59
